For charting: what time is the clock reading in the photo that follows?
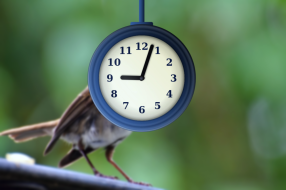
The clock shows 9:03
